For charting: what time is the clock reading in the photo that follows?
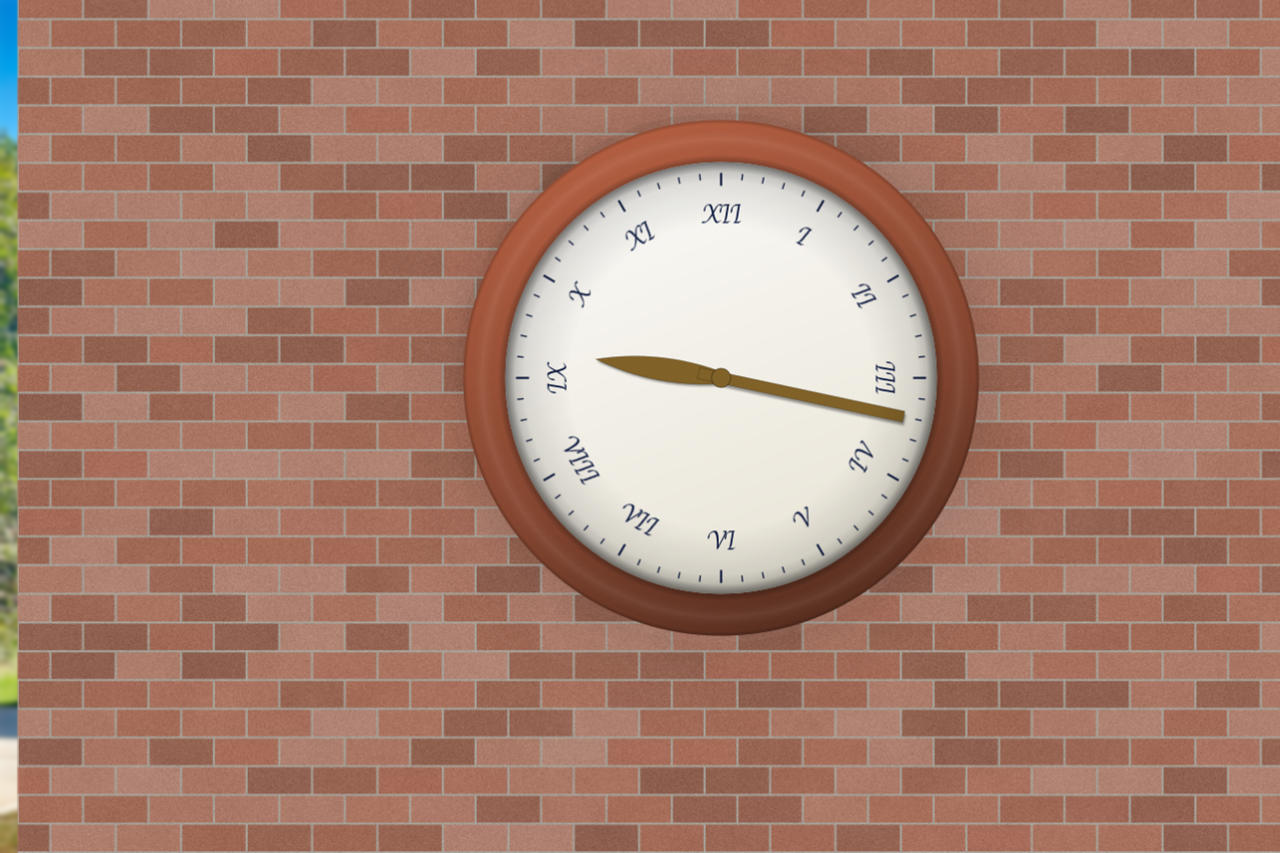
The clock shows 9:17
